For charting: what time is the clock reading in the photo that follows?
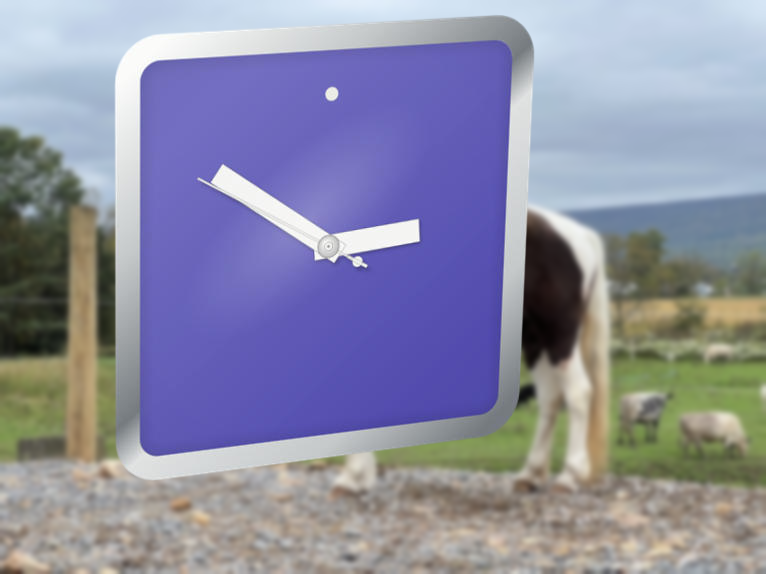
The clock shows 2:50:50
